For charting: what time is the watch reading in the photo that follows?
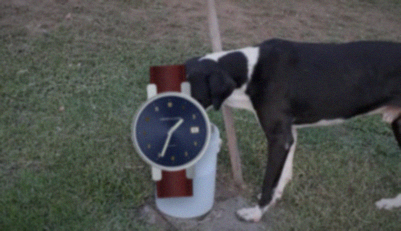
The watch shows 1:34
